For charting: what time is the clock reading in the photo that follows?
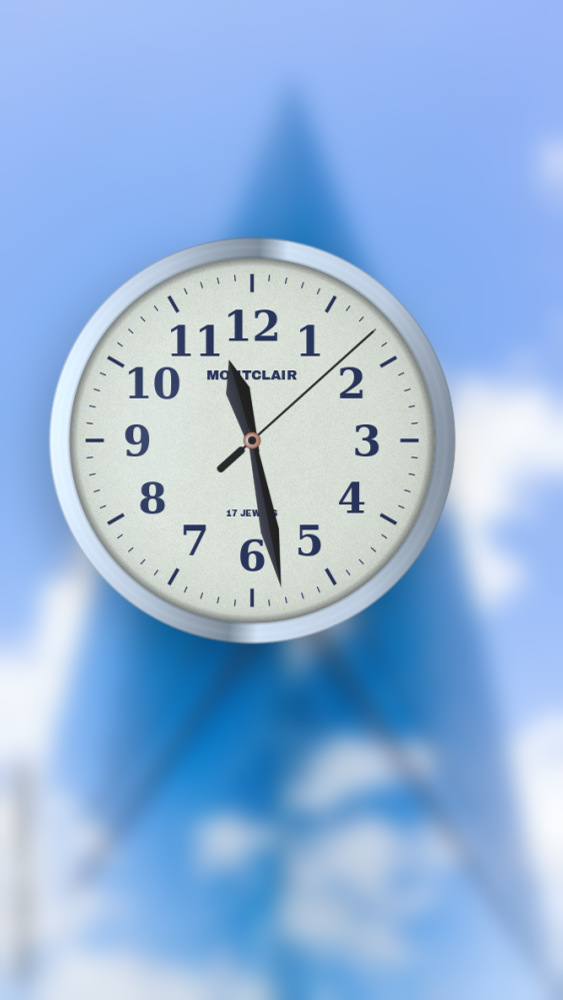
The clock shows 11:28:08
